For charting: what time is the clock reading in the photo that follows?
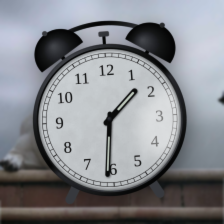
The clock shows 1:31
